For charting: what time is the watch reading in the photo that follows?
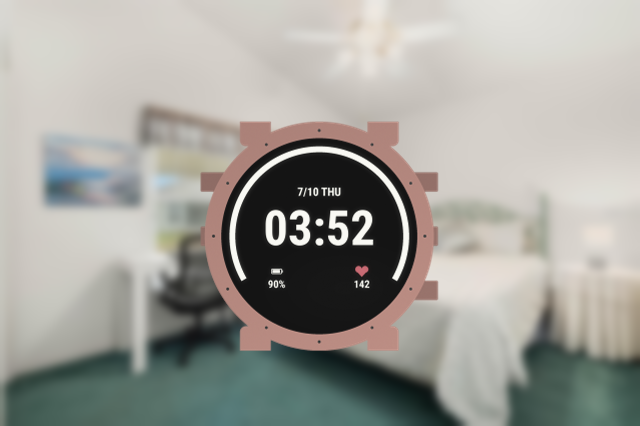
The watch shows 3:52
